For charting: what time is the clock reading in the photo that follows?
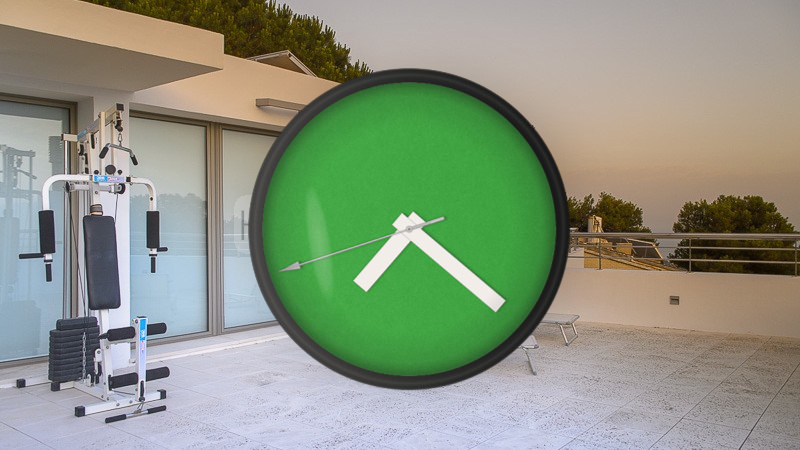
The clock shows 7:21:42
